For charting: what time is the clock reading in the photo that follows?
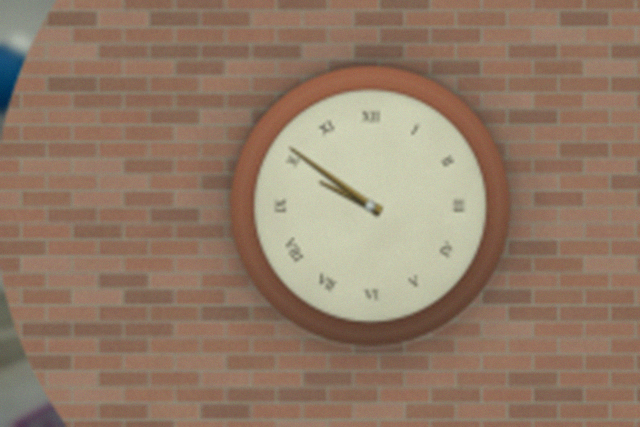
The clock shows 9:51
